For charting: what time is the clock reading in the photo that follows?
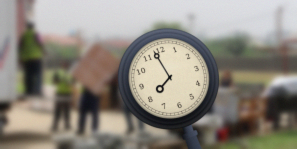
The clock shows 7:58
